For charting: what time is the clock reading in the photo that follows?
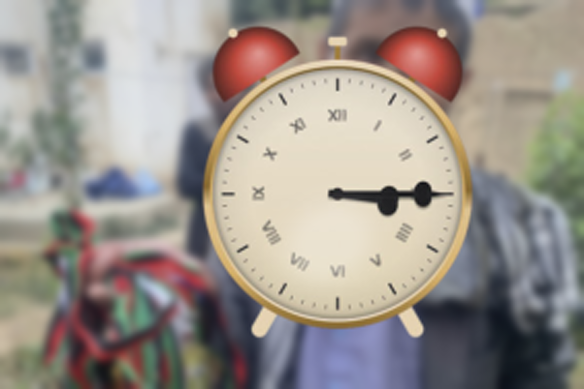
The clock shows 3:15
